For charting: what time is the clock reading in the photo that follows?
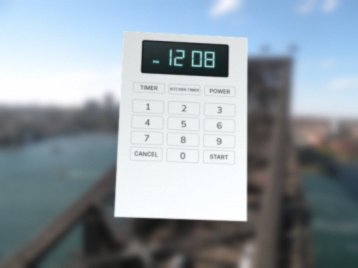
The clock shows 12:08
